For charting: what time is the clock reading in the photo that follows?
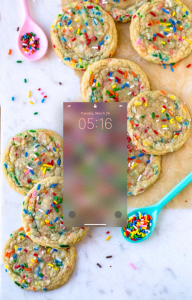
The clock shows 5:16
